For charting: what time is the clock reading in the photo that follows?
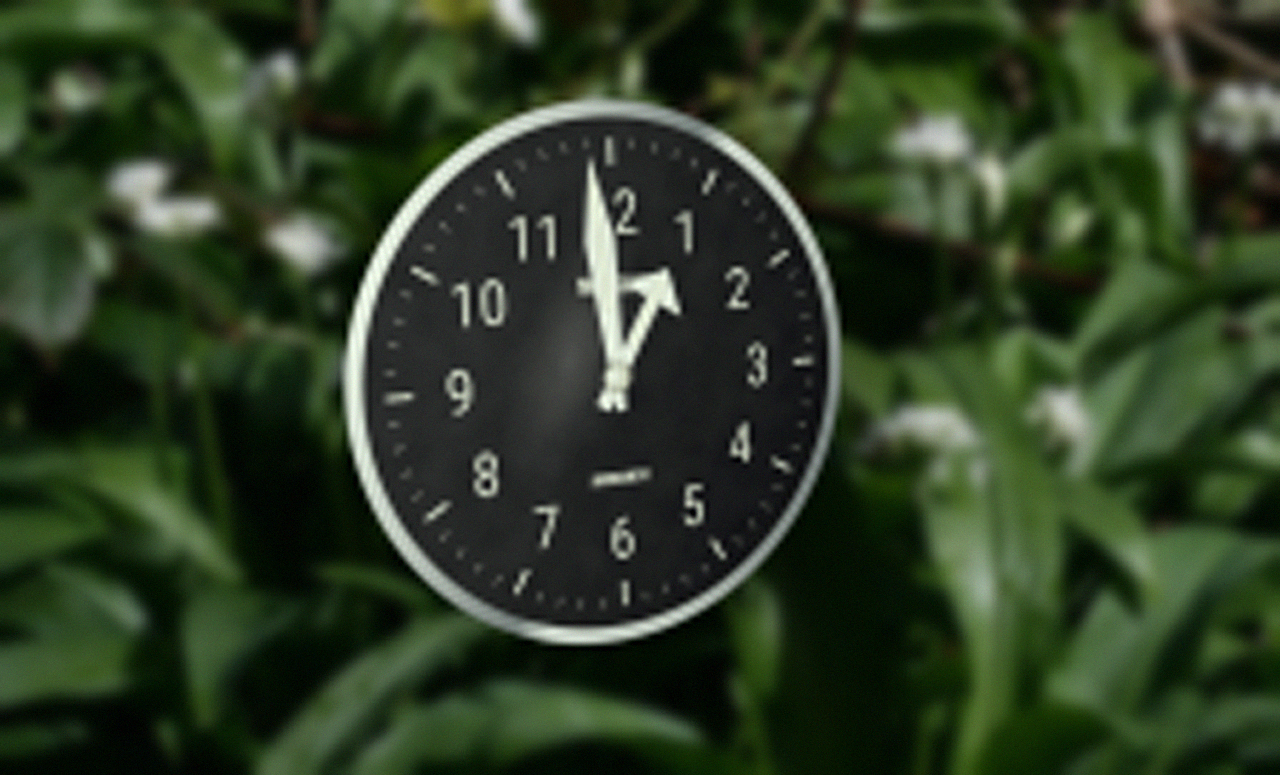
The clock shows 12:59
